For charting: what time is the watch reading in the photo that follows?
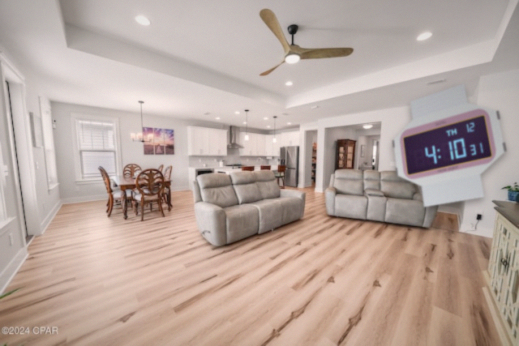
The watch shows 4:10
